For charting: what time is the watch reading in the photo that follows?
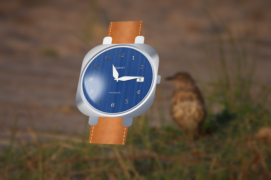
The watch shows 11:14
